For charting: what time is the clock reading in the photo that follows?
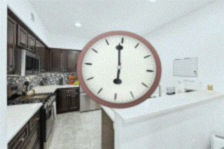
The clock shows 5:59
